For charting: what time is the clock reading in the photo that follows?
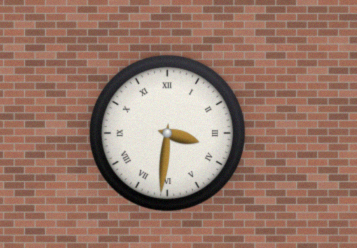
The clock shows 3:31
